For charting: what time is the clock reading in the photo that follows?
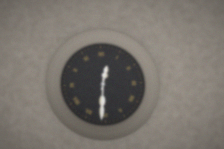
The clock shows 12:31
